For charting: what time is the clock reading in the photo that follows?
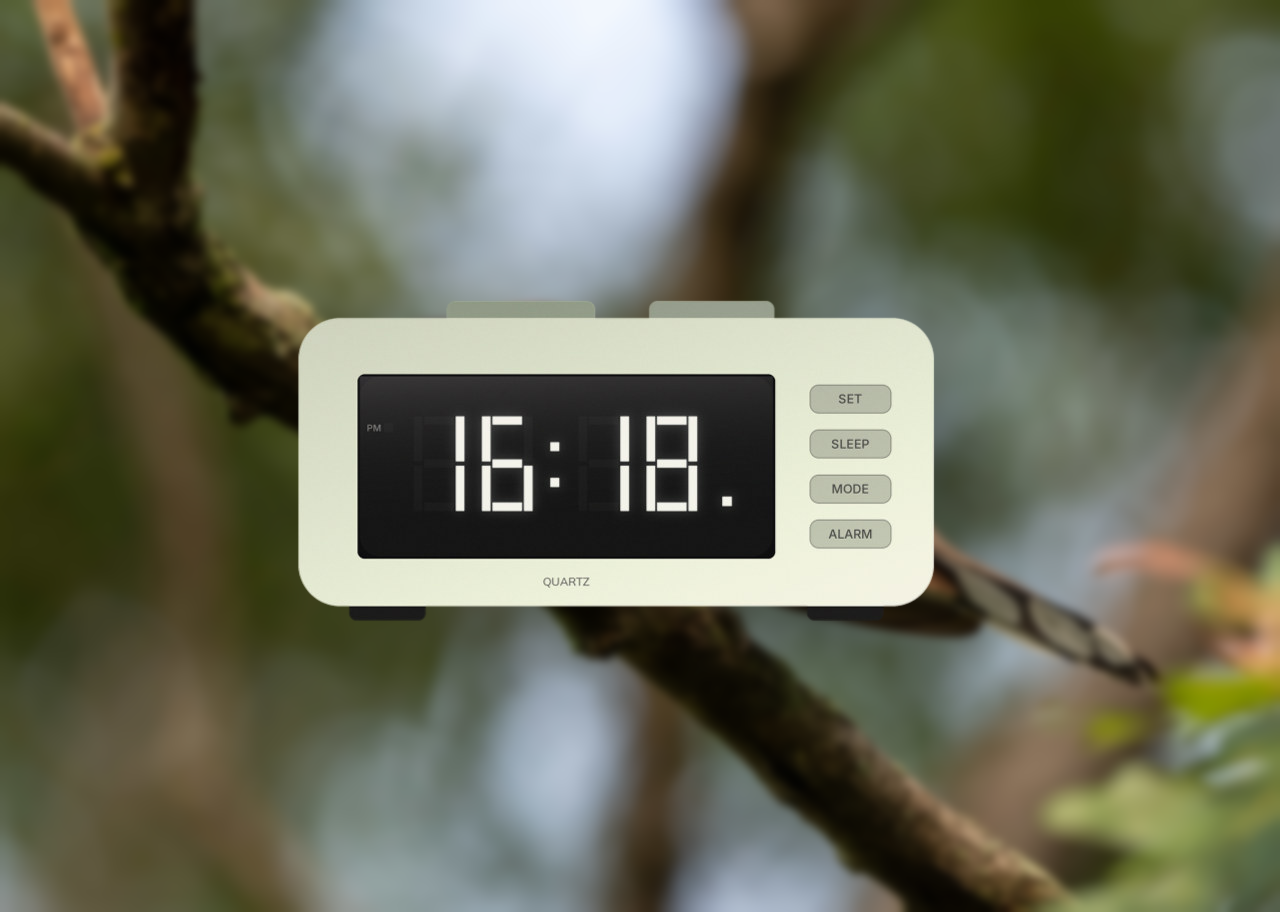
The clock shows 16:18
